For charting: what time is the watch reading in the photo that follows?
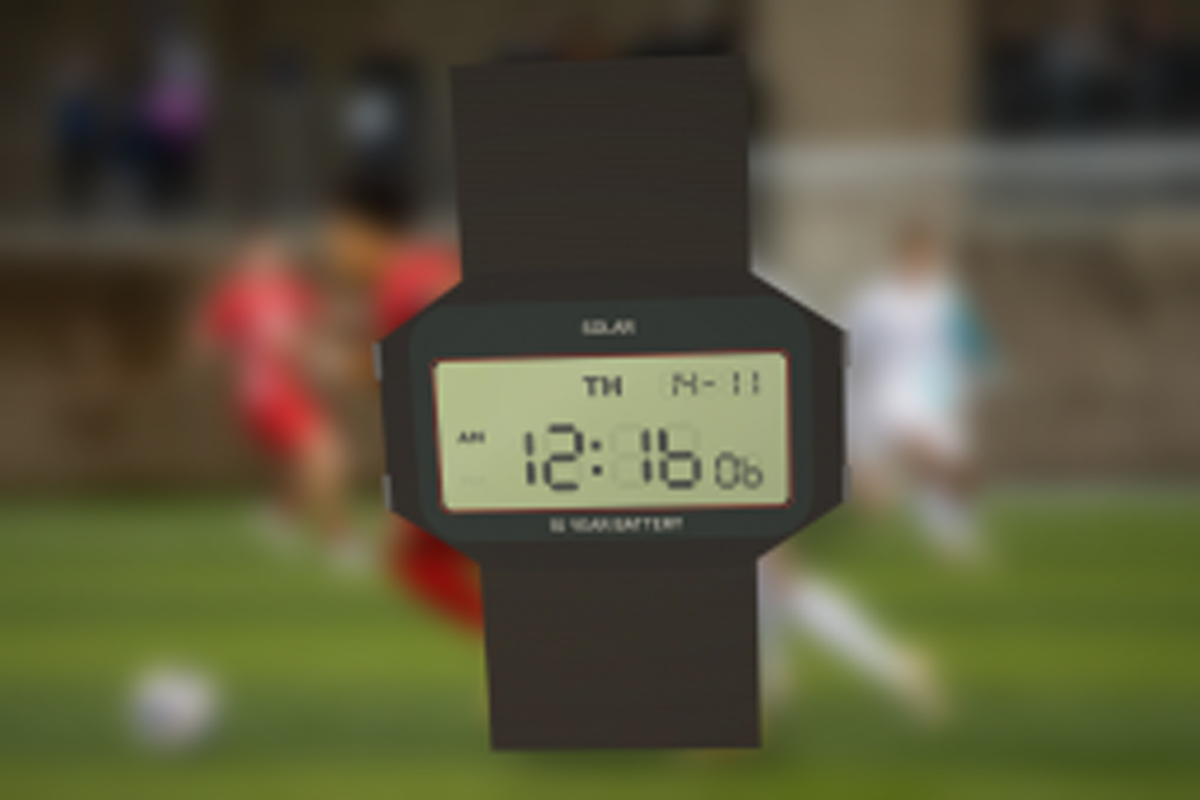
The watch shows 12:16:06
